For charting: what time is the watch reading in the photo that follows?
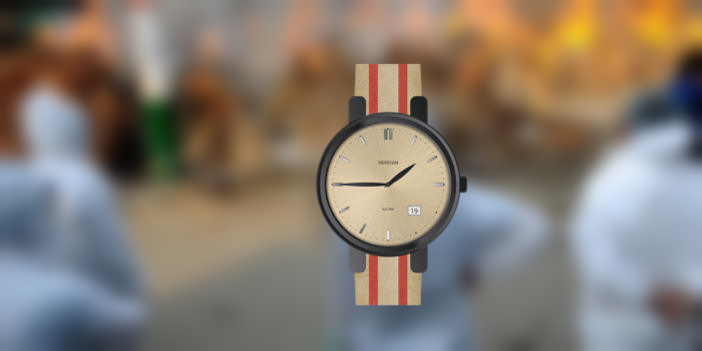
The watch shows 1:45
